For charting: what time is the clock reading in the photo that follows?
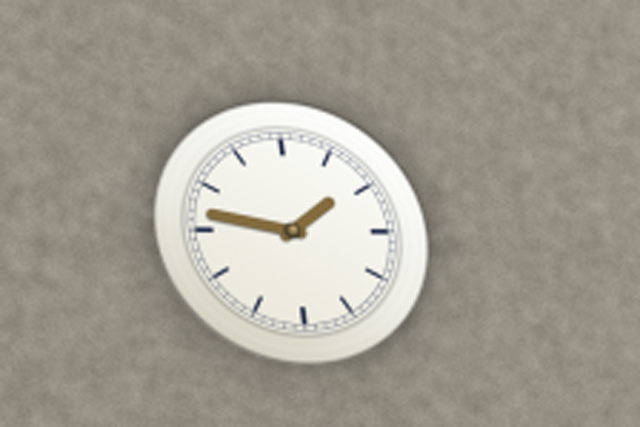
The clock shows 1:47
